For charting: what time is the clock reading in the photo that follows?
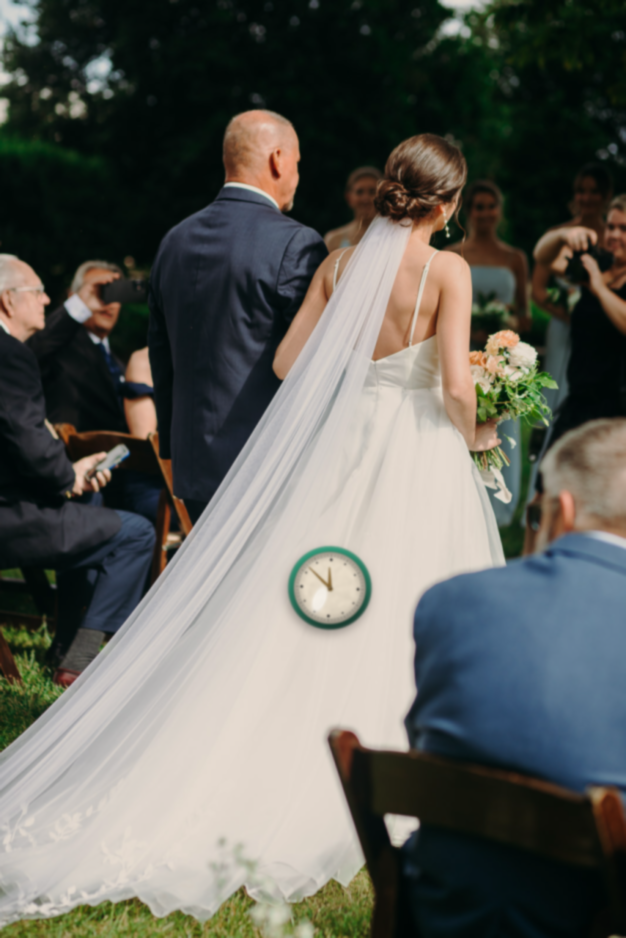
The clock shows 11:52
